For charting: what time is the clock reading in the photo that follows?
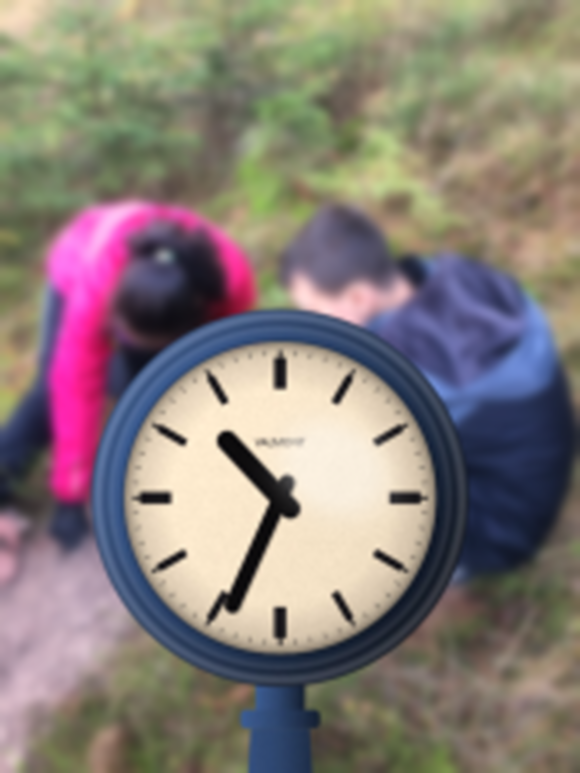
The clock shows 10:34
